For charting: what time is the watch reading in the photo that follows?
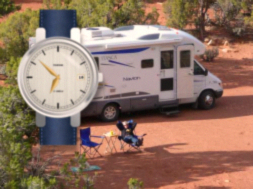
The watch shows 6:52
